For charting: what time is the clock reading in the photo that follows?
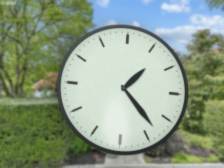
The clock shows 1:23
